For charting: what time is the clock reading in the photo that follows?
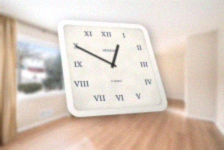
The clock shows 12:50
